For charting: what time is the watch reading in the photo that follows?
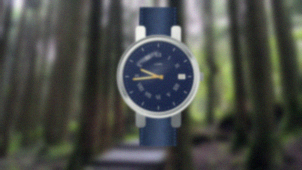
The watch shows 9:44
